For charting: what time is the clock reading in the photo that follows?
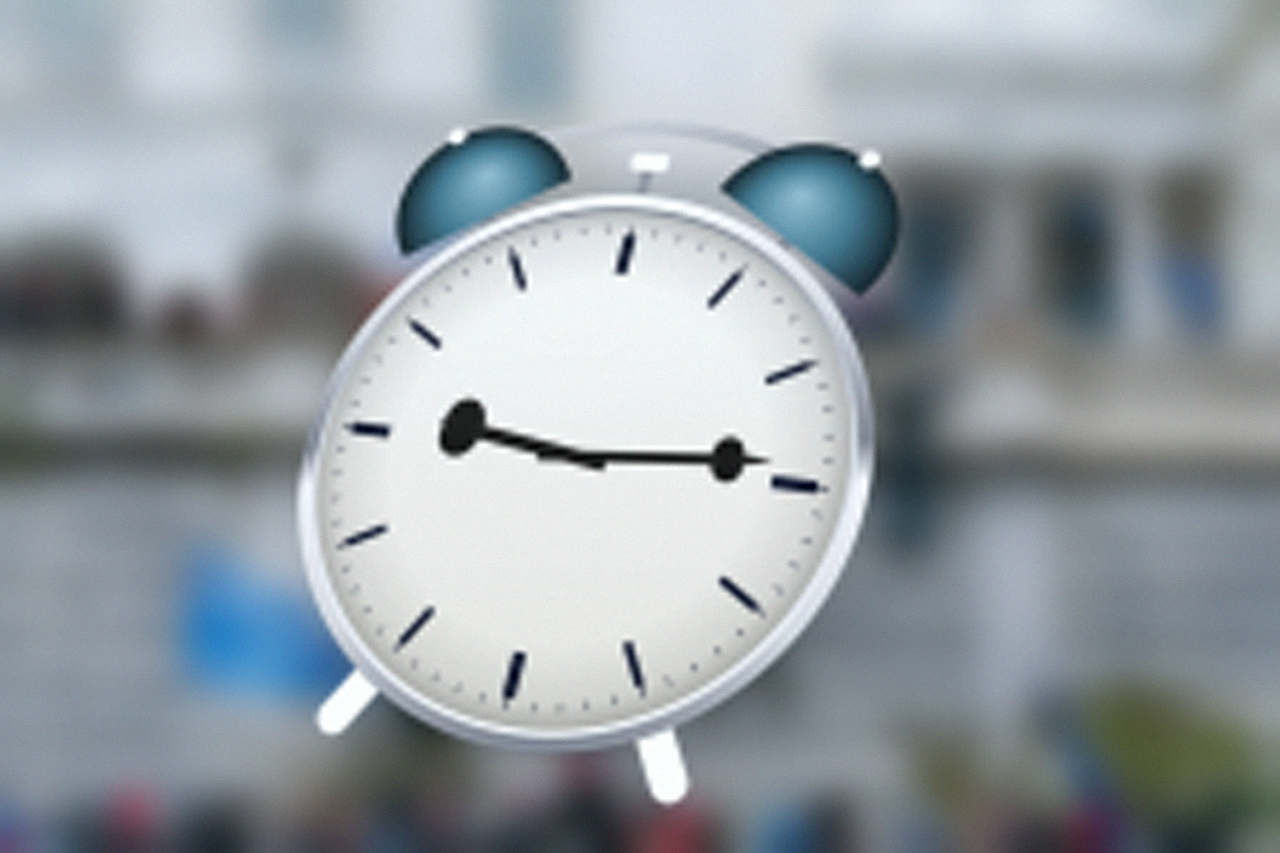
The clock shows 9:14
